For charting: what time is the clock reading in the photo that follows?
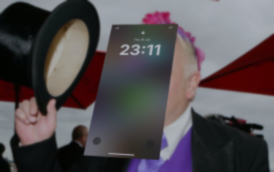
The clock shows 23:11
